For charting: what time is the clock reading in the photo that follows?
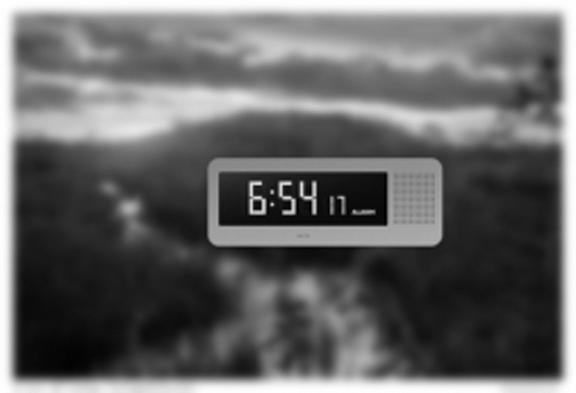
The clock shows 6:54:17
